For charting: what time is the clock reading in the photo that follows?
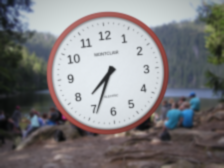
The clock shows 7:34
